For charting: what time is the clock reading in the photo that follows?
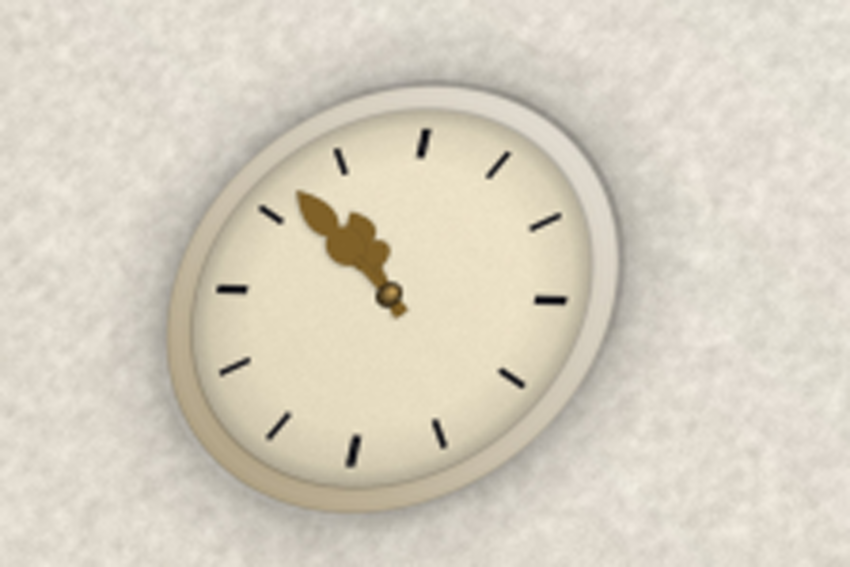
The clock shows 10:52
